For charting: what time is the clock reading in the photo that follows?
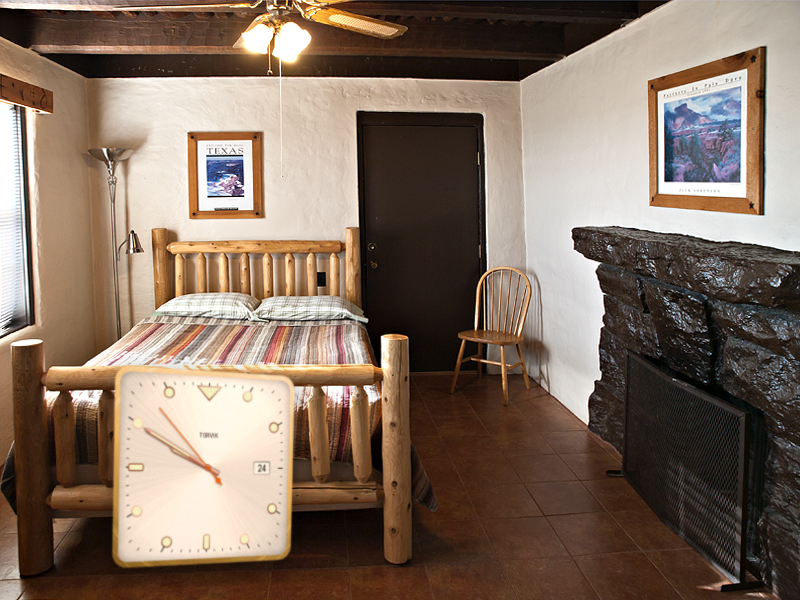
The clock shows 9:49:53
